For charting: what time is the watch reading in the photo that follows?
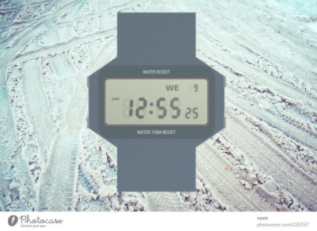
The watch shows 12:55:25
